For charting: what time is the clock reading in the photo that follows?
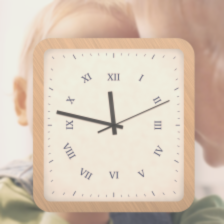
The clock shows 11:47:11
